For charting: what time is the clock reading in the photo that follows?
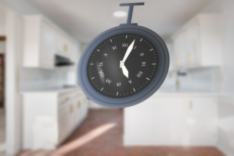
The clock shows 5:03
